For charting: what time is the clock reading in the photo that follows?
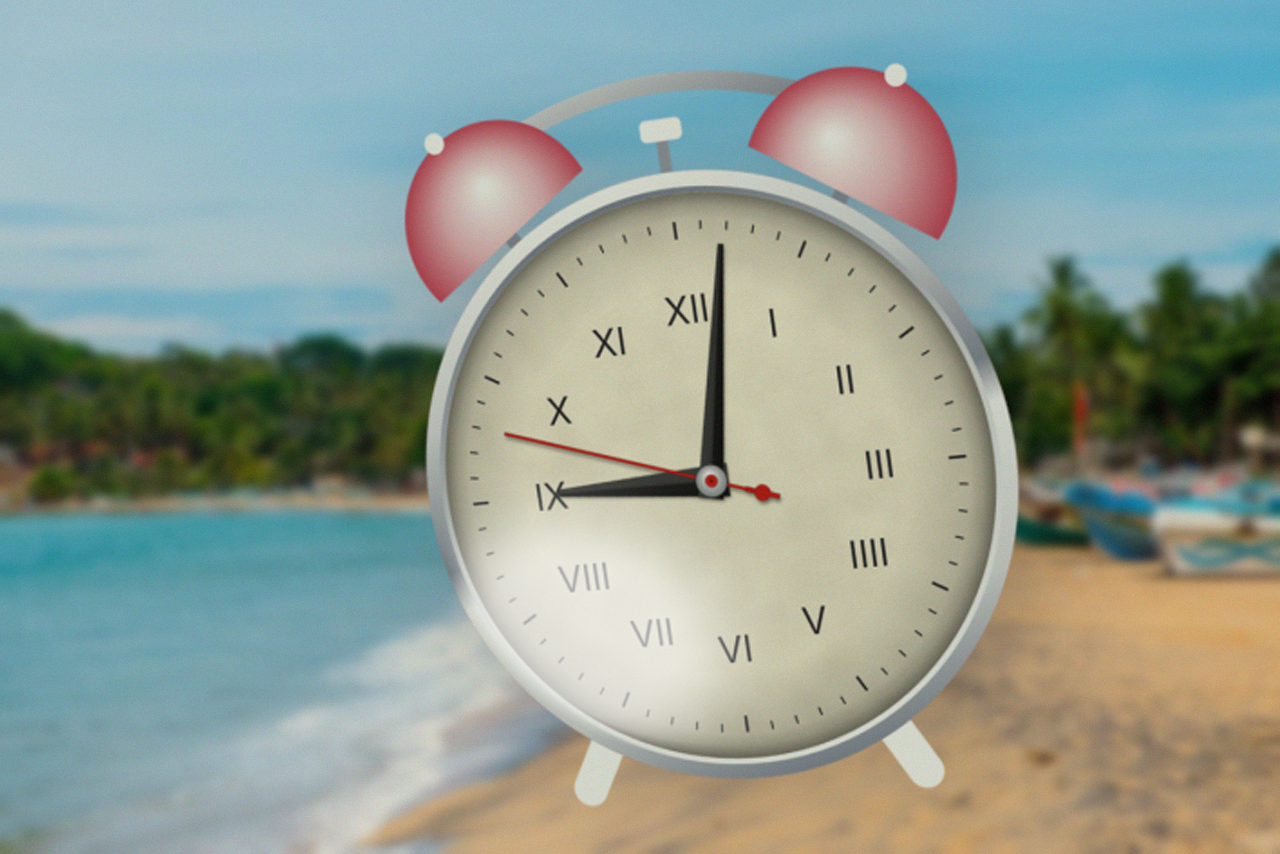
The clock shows 9:01:48
